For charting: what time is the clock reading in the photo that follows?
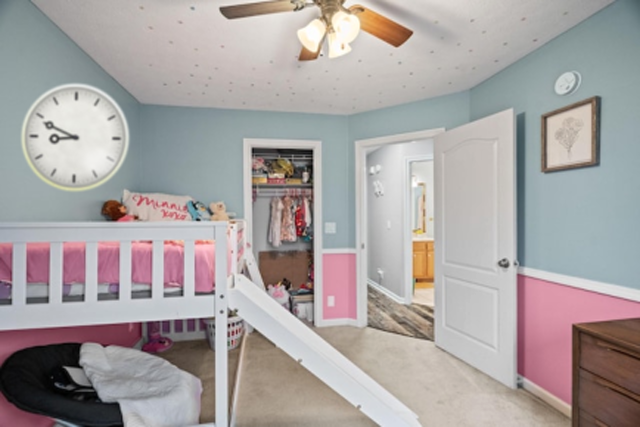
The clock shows 8:49
